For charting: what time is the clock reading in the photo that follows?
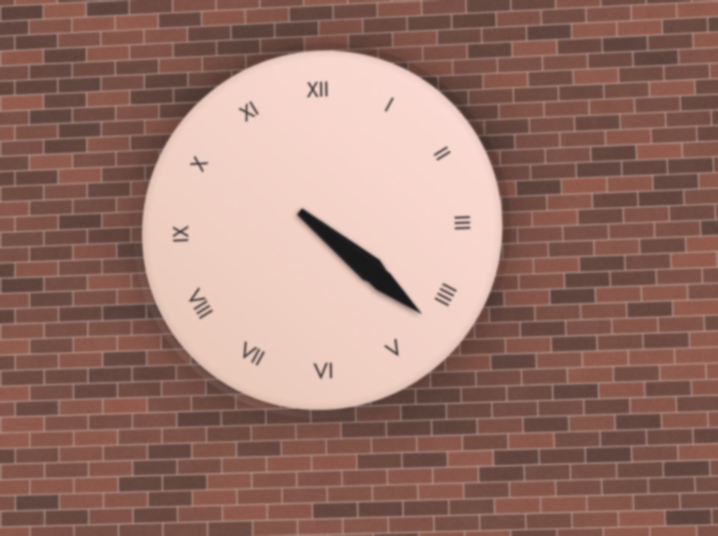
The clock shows 4:22
